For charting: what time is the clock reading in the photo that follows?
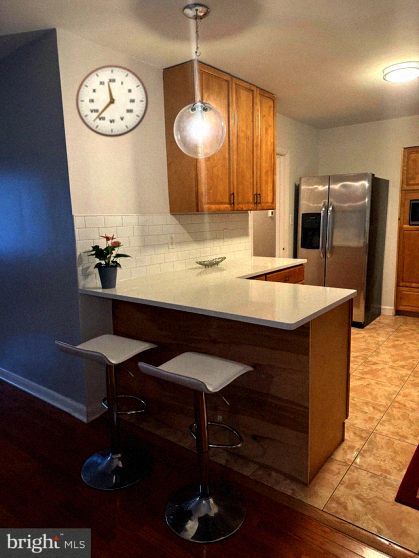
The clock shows 11:37
